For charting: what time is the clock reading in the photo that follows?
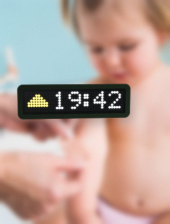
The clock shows 19:42
